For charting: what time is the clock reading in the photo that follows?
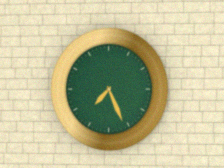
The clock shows 7:26
